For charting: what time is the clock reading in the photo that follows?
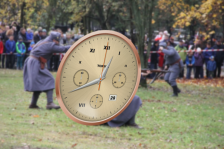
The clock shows 12:41
